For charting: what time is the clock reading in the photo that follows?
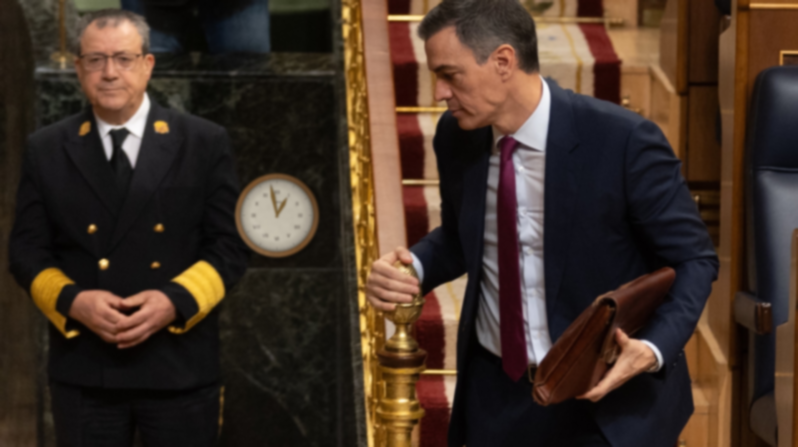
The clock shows 12:58
